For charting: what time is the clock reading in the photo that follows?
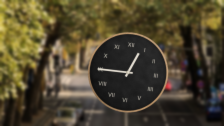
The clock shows 12:45
